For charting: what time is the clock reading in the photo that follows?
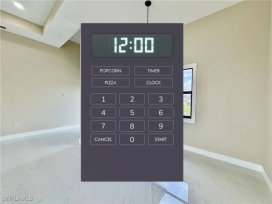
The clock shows 12:00
